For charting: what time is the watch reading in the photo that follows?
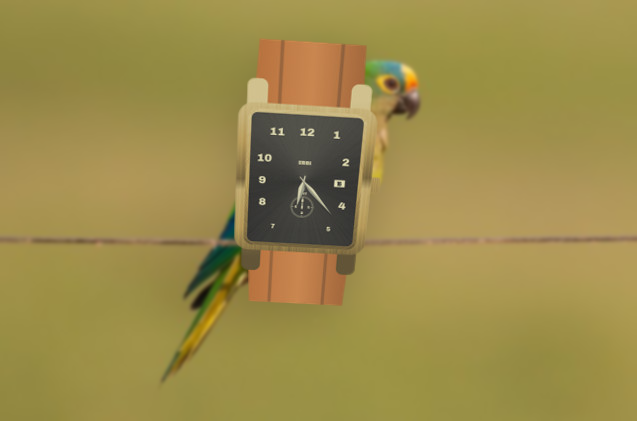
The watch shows 6:23
